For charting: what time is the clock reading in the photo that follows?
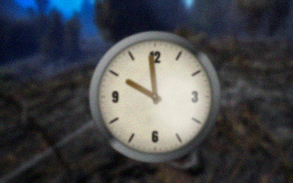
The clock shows 9:59
